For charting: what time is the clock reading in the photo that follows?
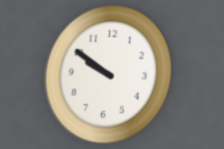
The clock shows 9:50
